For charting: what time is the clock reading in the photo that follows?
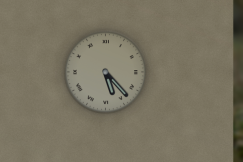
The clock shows 5:23
